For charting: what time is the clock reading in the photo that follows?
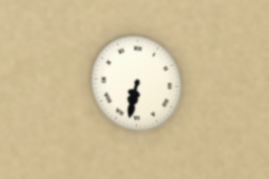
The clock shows 6:32
